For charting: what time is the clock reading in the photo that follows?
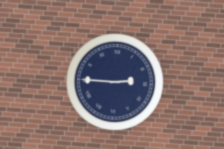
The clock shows 2:45
